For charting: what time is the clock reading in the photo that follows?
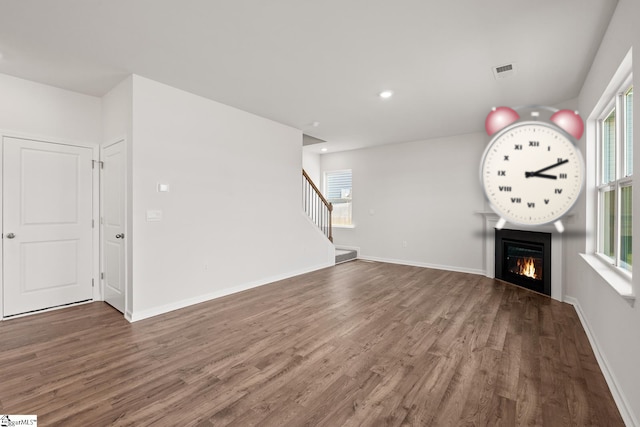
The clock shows 3:11
